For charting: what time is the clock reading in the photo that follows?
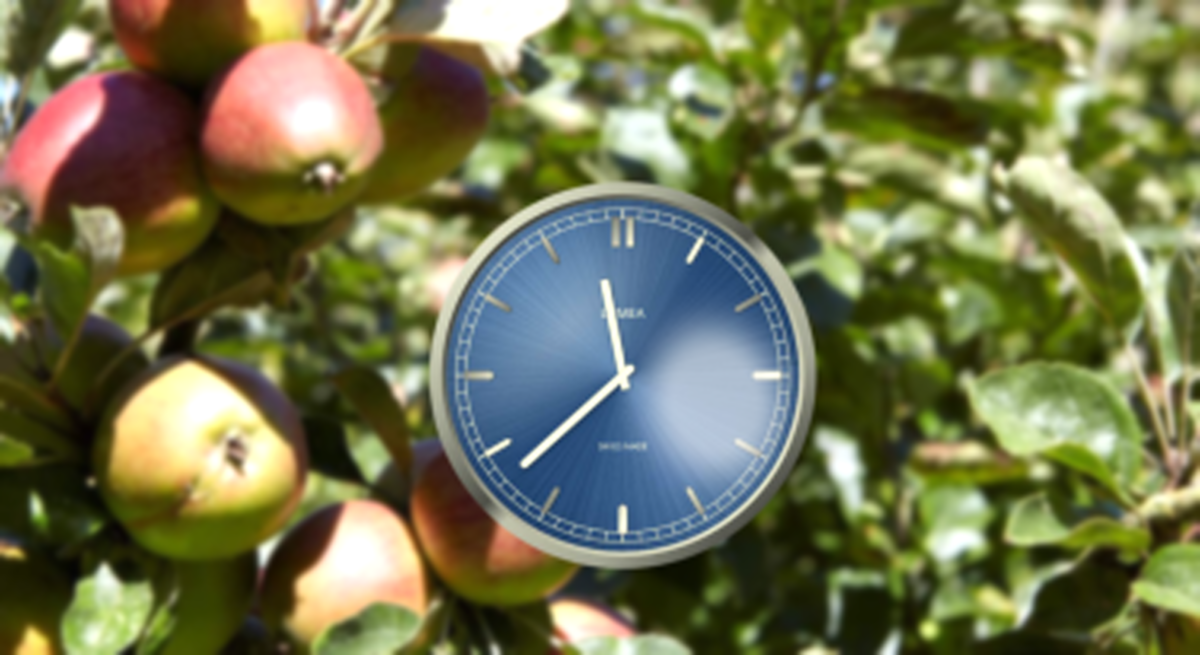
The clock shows 11:38
